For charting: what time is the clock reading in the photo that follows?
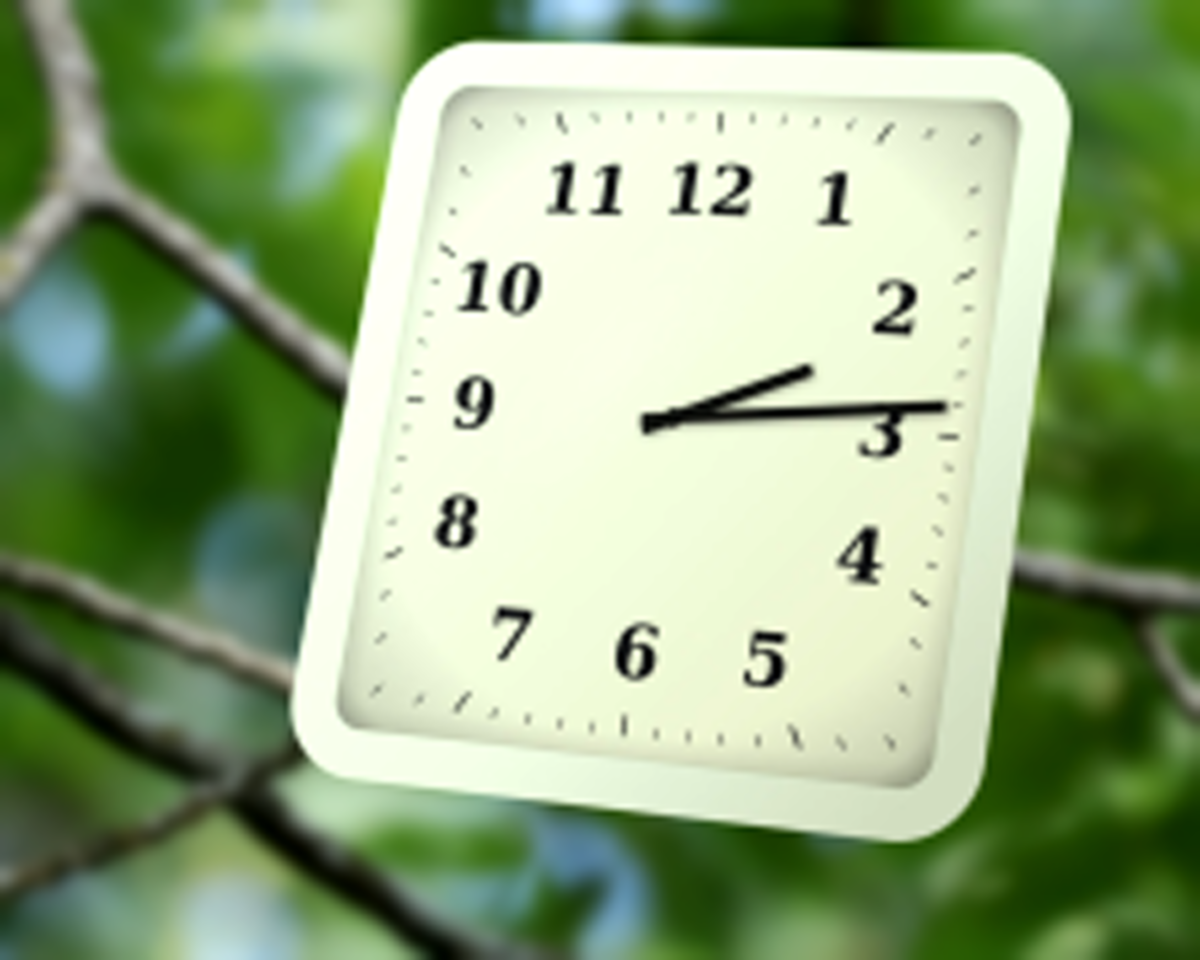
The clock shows 2:14
